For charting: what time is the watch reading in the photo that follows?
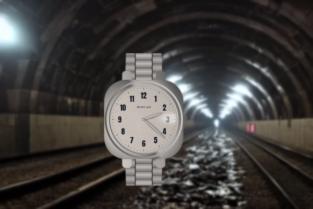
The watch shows 2:22
